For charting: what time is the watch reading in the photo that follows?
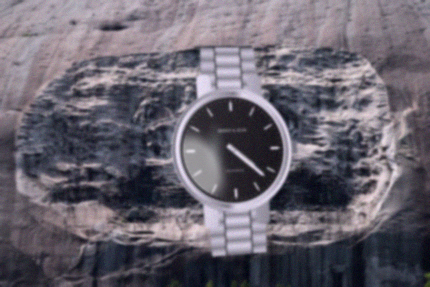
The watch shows 4:22
